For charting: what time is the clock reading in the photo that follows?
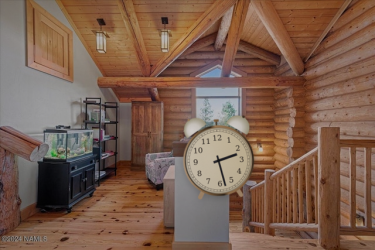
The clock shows 2:28
